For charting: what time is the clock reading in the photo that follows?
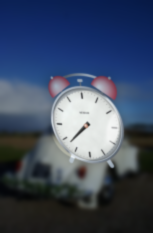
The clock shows 7:38
